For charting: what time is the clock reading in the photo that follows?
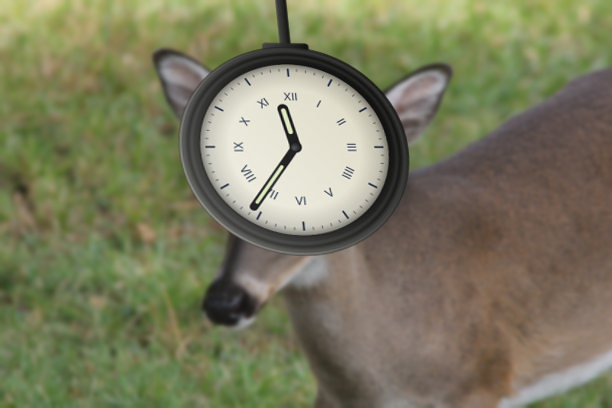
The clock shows 11:36
